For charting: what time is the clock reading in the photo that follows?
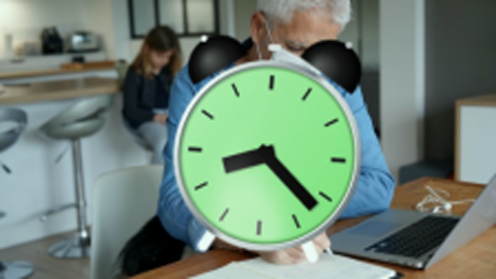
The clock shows 8:22
